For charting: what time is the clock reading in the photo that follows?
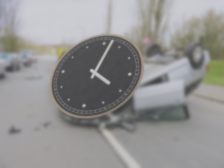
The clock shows 4:02
